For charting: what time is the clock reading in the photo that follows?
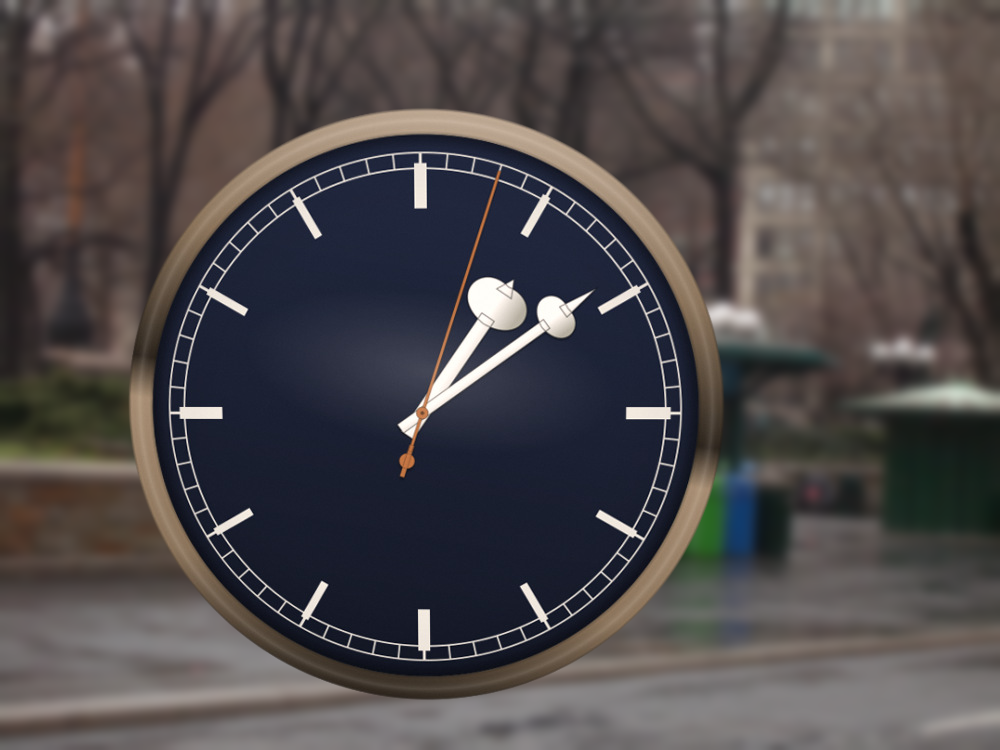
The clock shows 1:09:03
